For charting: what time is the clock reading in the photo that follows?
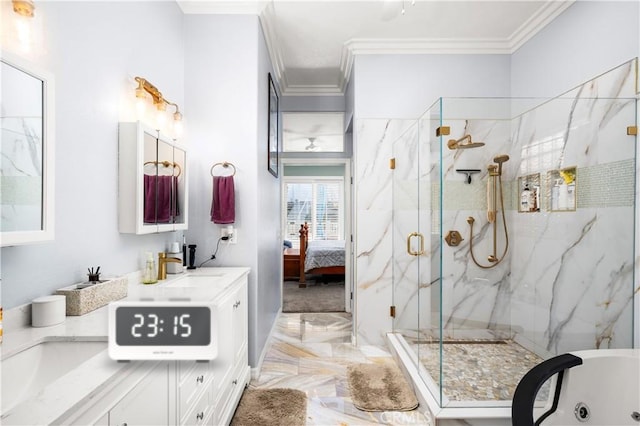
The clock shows 23:15
